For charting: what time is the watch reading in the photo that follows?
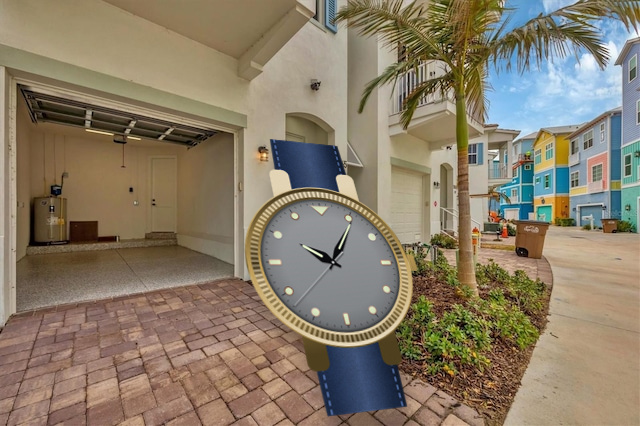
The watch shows 10:05:38
